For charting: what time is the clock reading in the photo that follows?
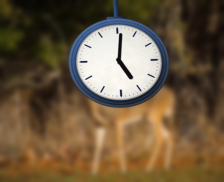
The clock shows 5:01
